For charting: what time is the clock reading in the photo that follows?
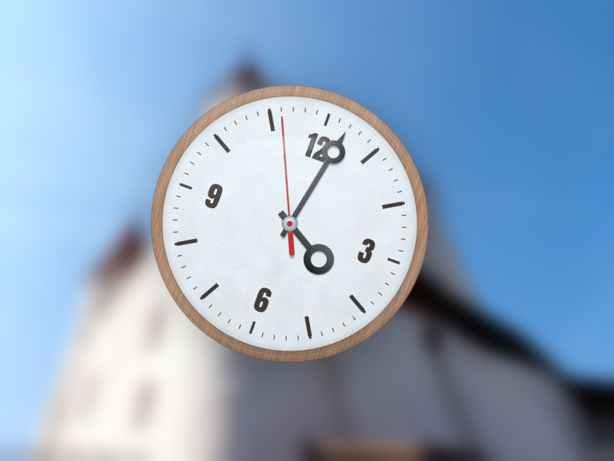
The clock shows 4:01:56
